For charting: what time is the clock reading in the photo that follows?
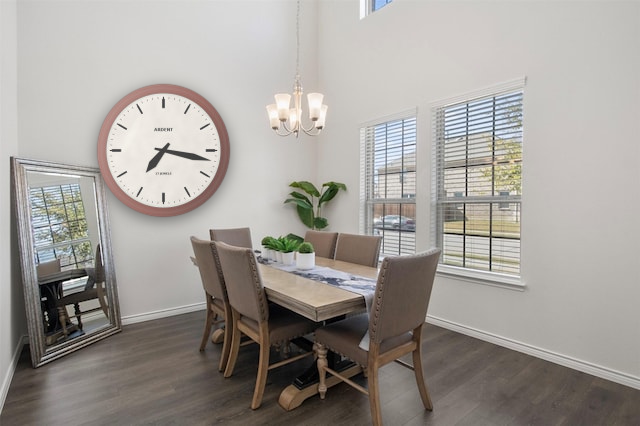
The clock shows 7:17
